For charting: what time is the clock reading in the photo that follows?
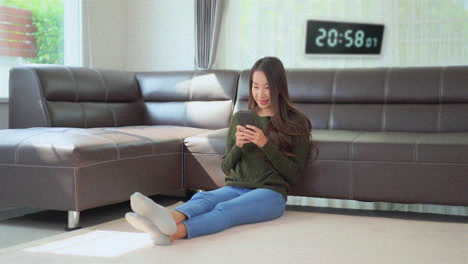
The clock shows 20:58
